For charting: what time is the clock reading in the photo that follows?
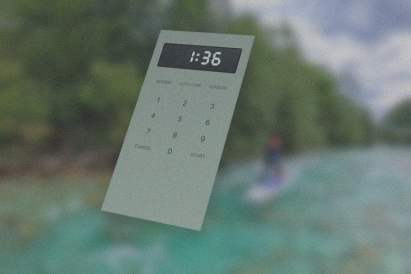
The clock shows 1:36
